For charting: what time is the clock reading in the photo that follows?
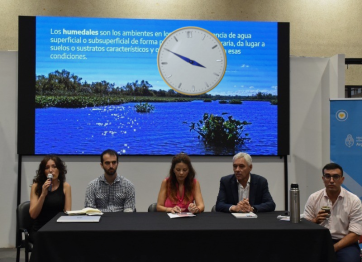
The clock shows 3:50
